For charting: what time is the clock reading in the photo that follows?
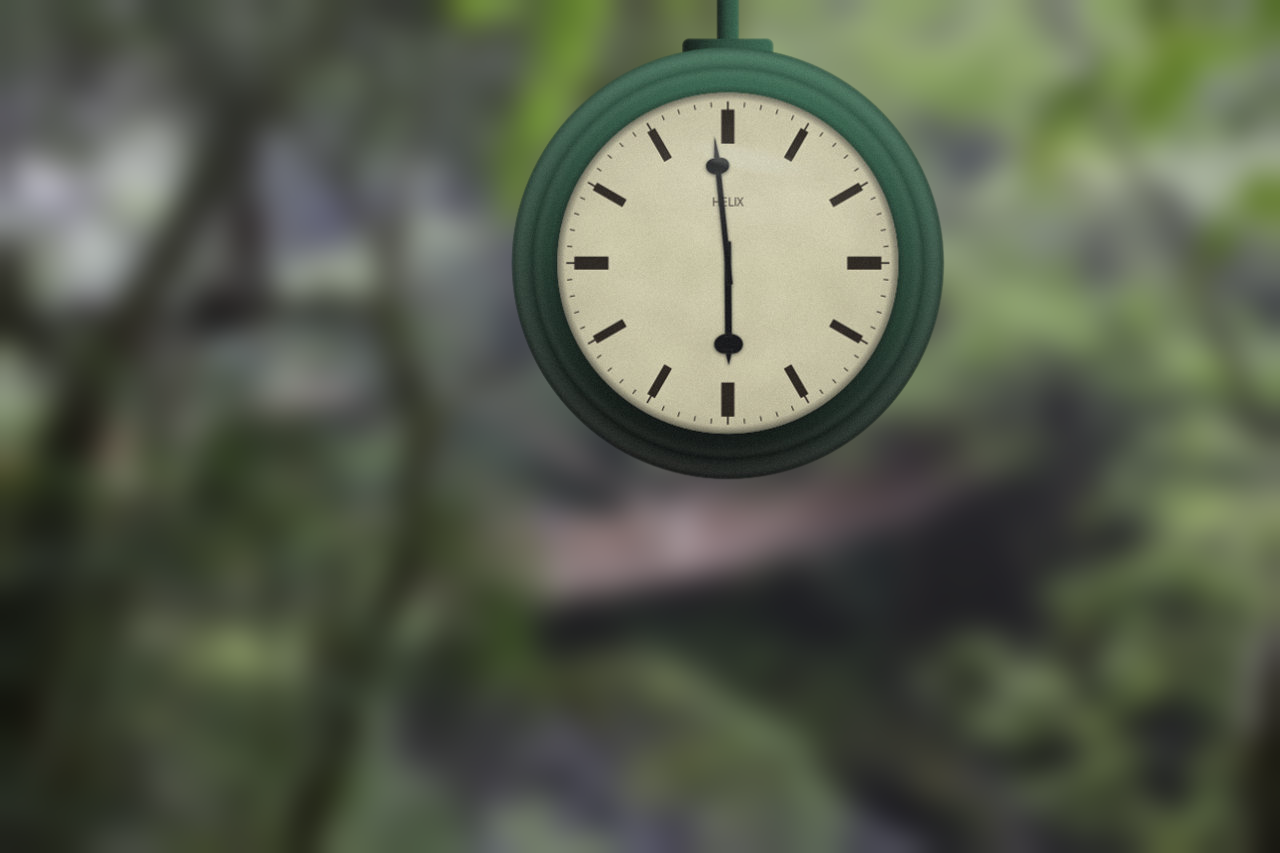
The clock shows 5:59
